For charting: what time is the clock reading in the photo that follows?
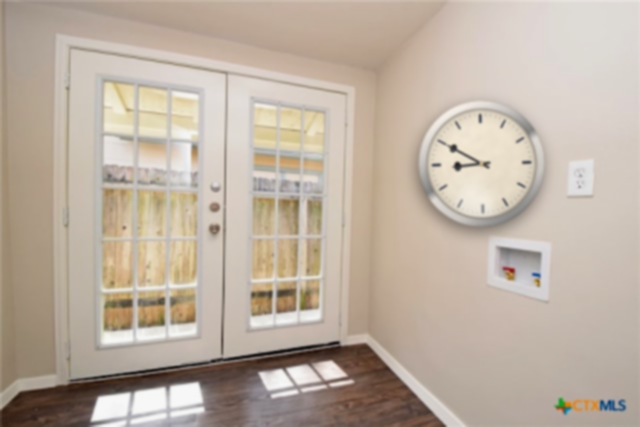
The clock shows 8:50
